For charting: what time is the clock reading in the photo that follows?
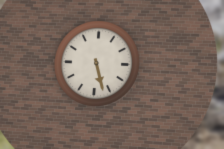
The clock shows 5:27
